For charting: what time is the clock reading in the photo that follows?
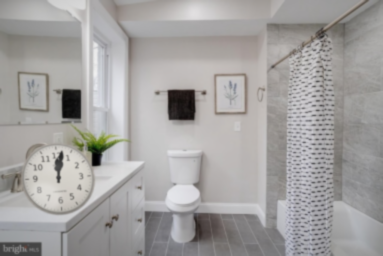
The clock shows 12:02
